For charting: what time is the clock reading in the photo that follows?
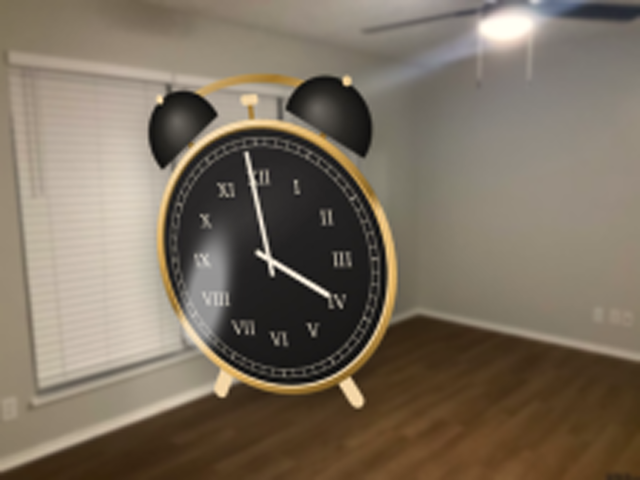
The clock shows 3:59
